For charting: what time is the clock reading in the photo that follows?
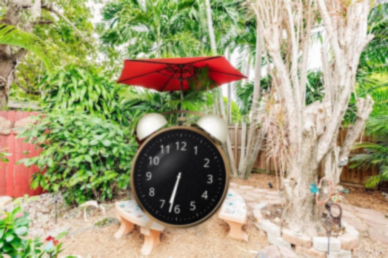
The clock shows 6:32
